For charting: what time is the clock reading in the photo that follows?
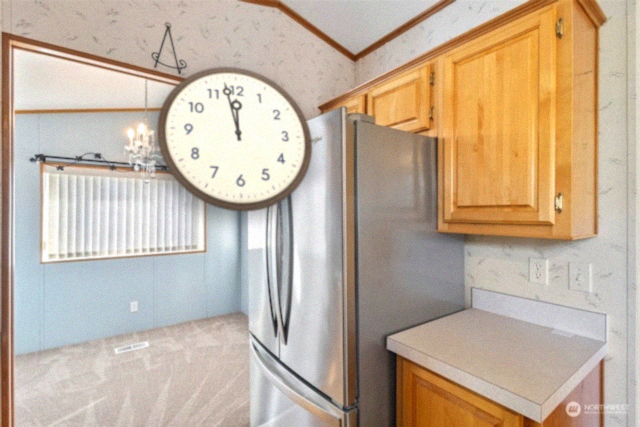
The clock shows 11:58
